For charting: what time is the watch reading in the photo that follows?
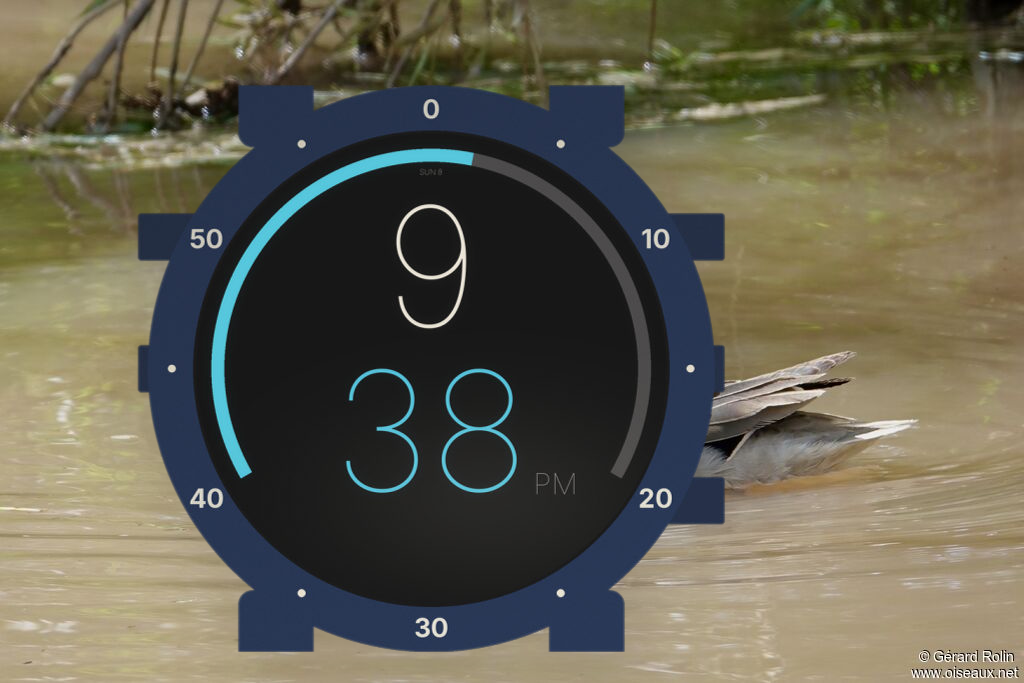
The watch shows 9:38
